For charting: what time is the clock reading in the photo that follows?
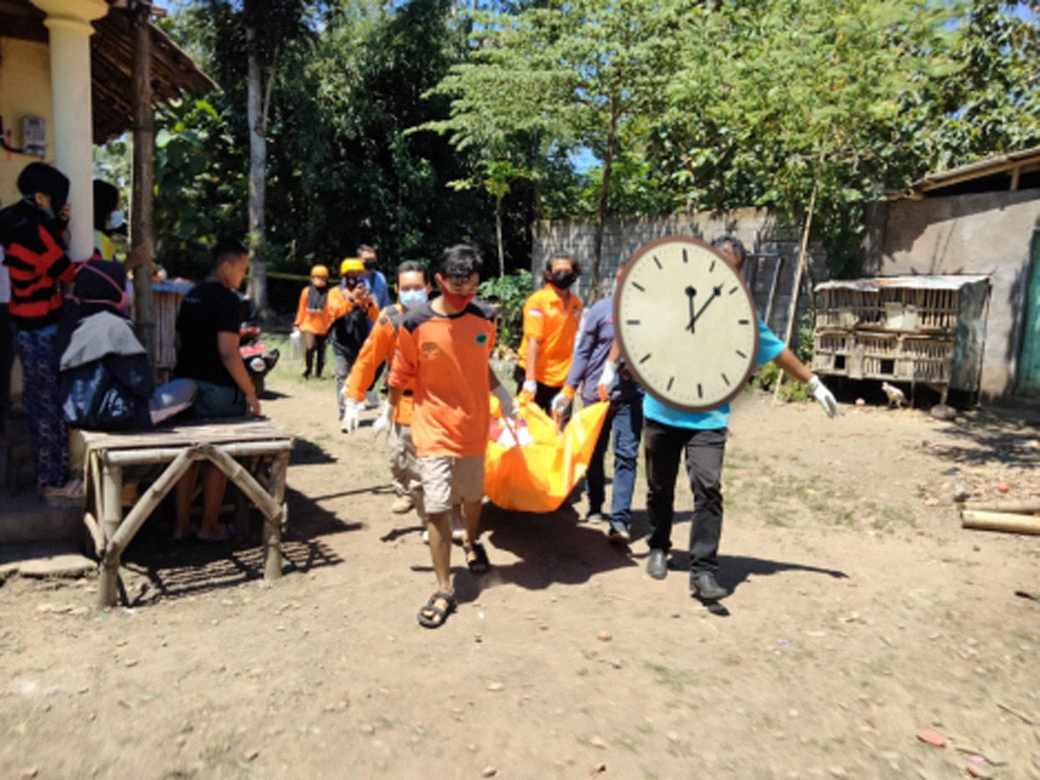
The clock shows 12:08
